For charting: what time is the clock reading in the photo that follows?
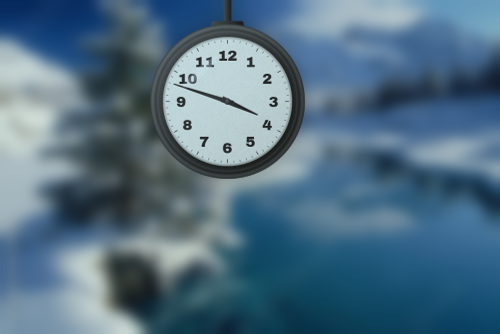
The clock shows 3:48
